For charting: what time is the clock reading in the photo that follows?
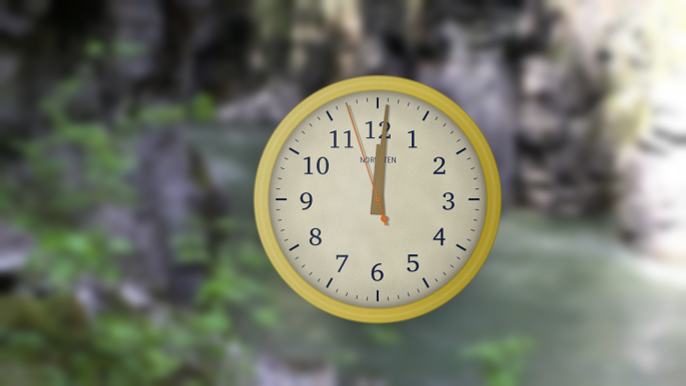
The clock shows 12:00:57
